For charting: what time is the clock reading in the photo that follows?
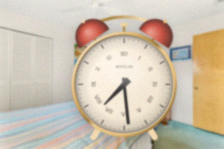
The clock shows 7:29
